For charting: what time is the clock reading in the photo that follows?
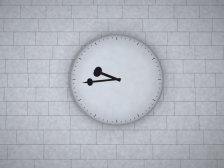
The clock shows 9:44
